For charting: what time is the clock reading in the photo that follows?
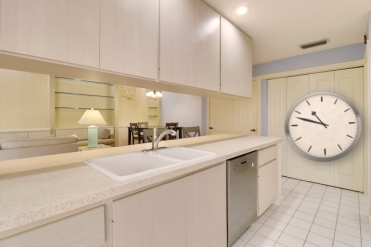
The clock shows 10:48
